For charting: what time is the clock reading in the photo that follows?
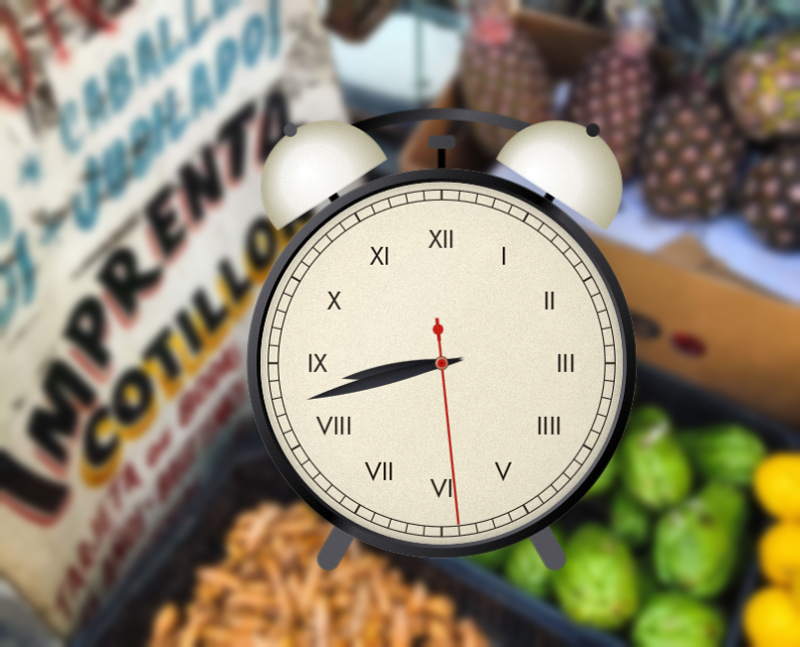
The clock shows 8:42:29
